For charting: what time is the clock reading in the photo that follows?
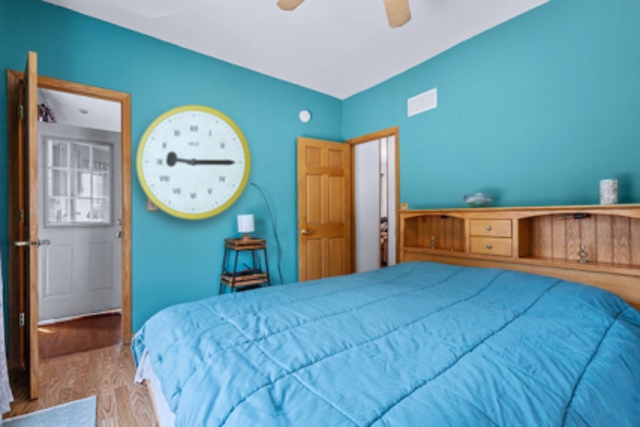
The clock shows 9:15
